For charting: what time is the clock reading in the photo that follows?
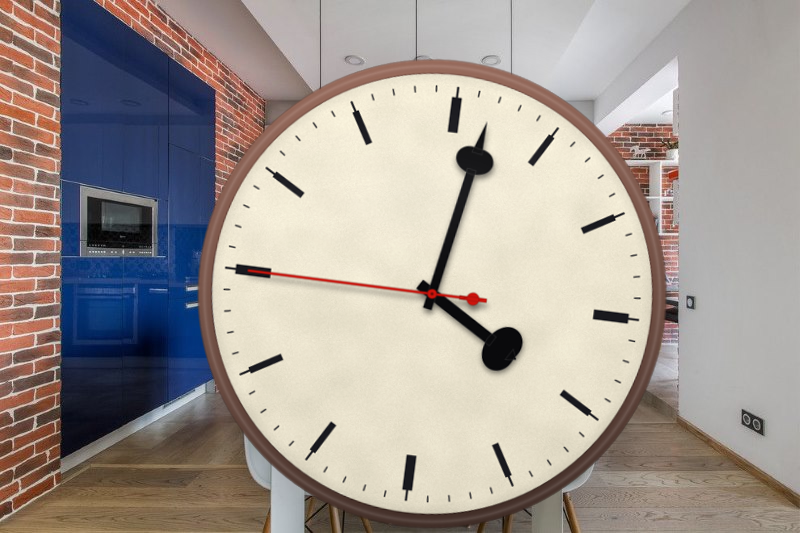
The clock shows 4:01:45
